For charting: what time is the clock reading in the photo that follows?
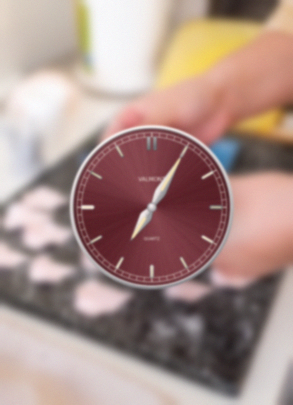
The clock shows 7:05
